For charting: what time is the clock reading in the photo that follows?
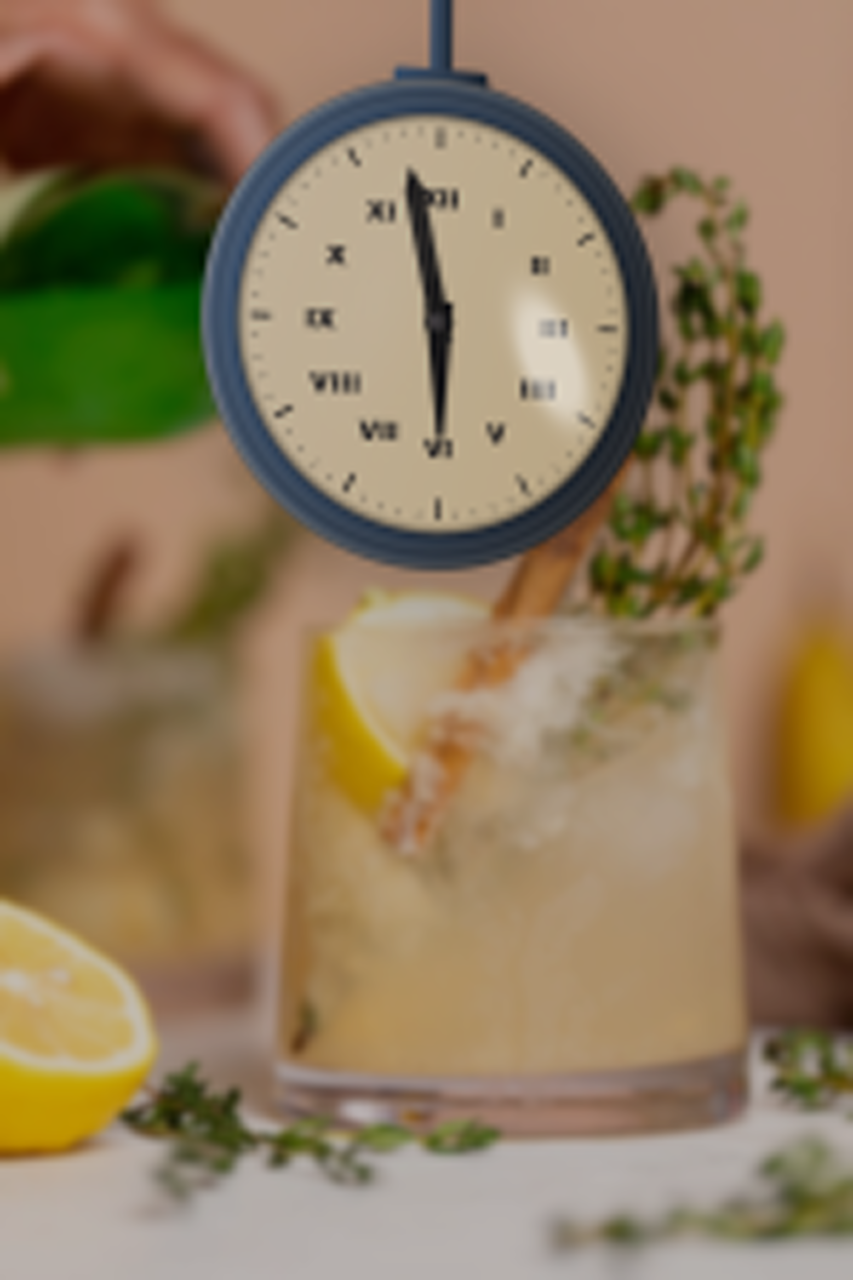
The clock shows 5:58
